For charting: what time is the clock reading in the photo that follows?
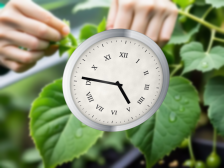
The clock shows 4:46
